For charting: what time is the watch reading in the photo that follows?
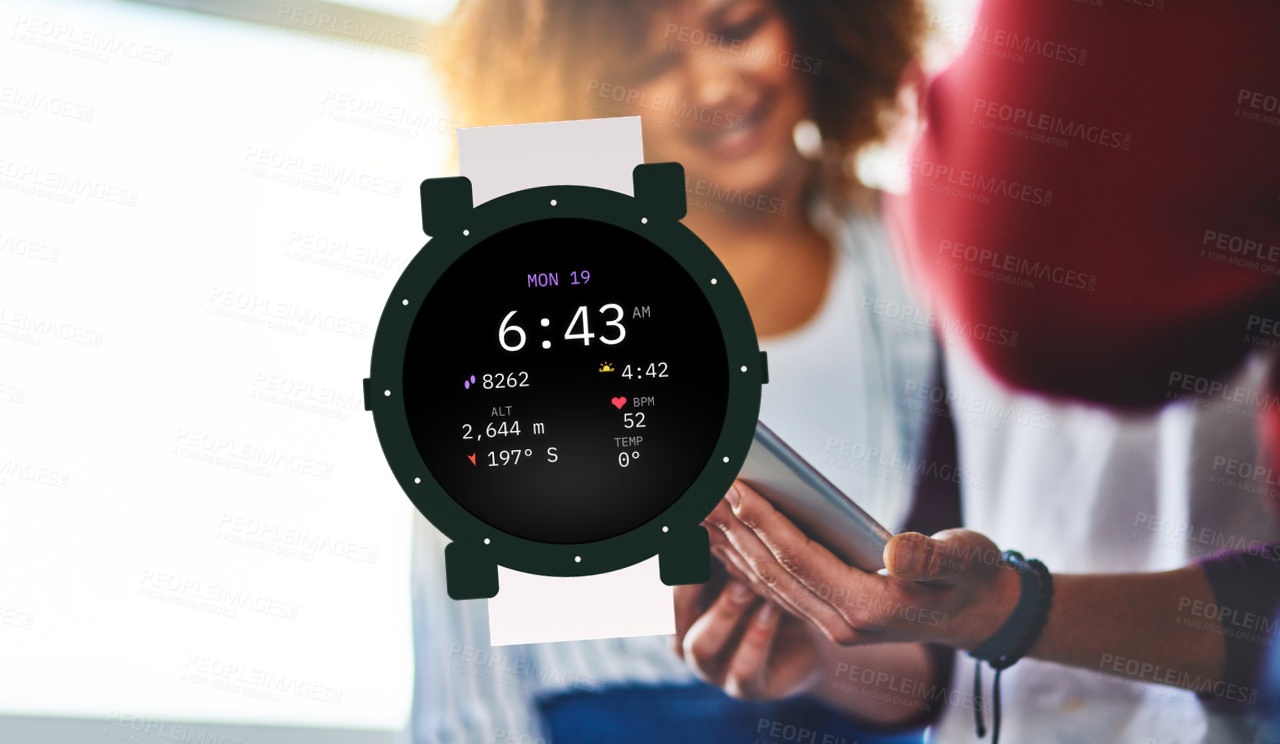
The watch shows 6:43
